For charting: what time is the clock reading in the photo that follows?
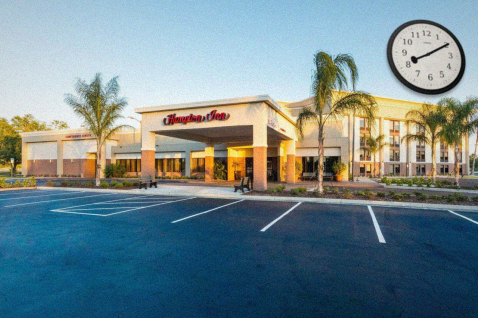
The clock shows 8:10
